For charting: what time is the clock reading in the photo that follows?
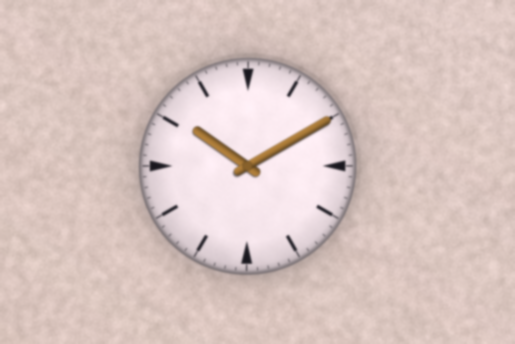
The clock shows 10:10
